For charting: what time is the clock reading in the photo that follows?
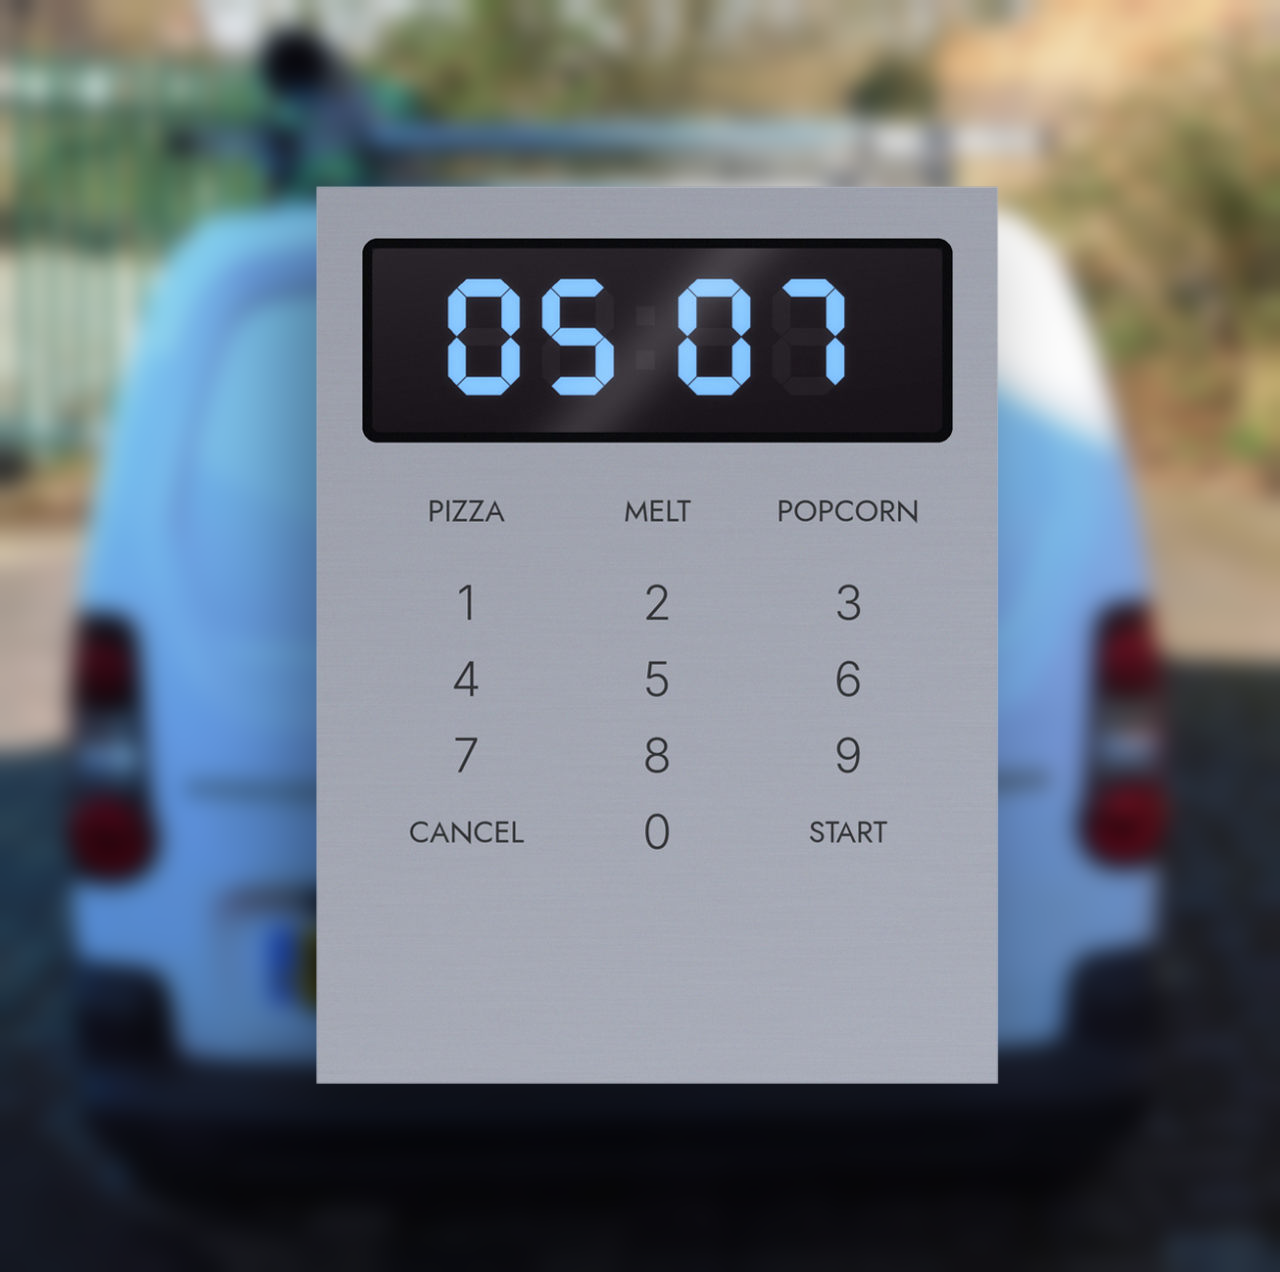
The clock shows 5:07
